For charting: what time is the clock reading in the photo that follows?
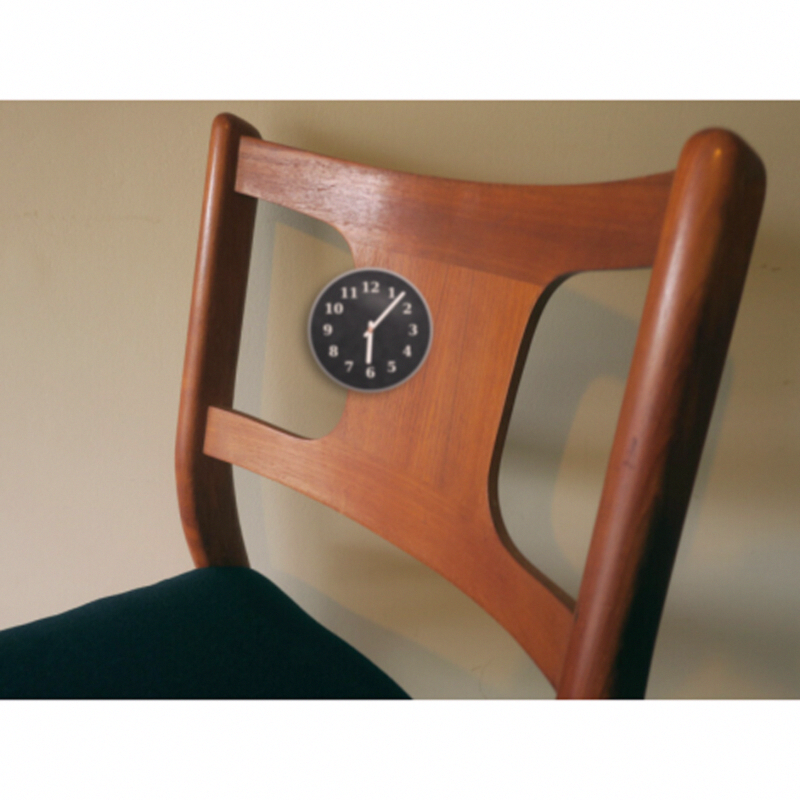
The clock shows 6:07
